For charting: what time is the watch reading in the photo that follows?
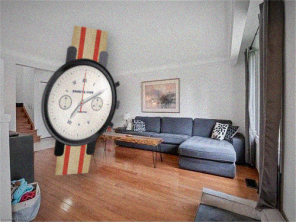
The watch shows 7:10
